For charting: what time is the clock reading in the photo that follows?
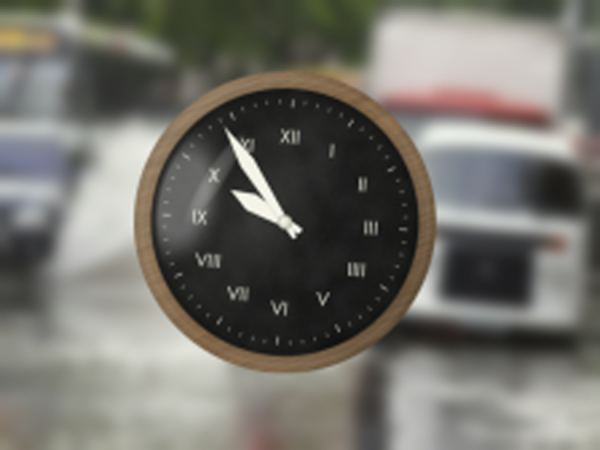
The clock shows 9:54
